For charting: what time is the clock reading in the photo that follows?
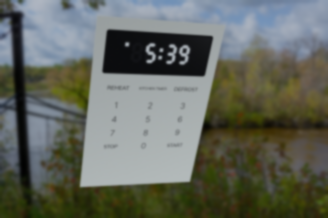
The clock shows 5:39
